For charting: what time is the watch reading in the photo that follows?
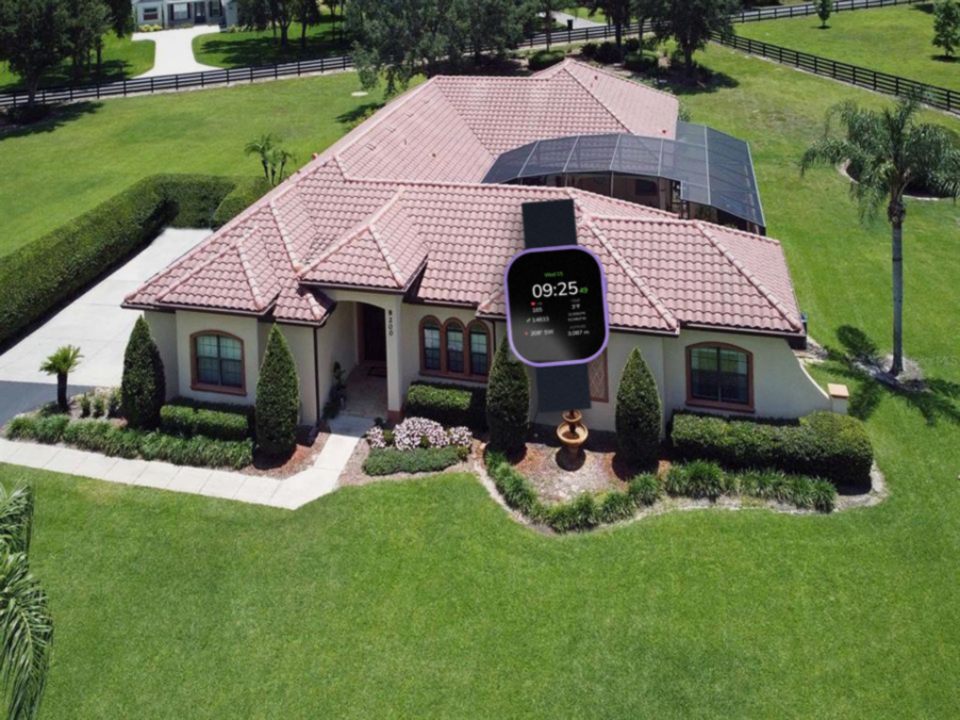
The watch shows 9:25
